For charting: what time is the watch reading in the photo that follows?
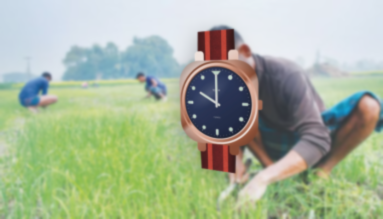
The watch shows 10:00
